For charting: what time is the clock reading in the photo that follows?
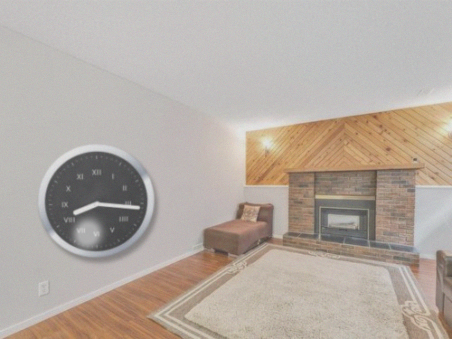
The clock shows 8:16
